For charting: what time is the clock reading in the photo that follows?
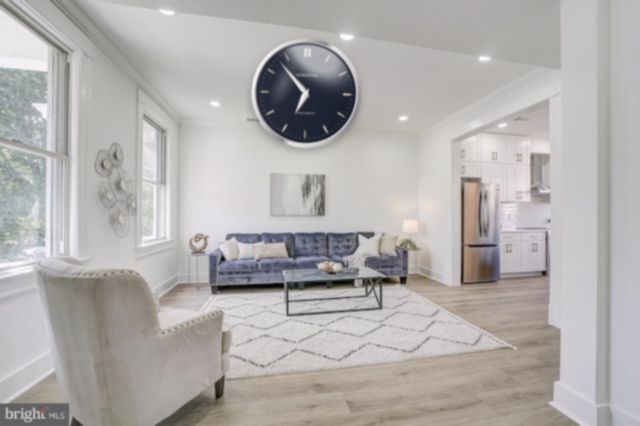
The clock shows 6:53
